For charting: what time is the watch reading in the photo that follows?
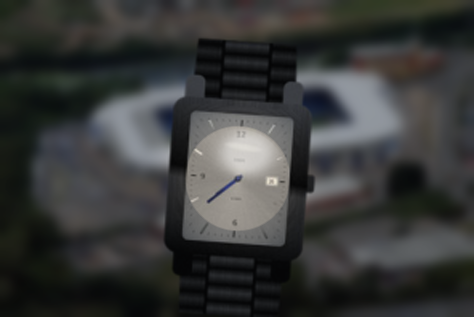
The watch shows 7:38
